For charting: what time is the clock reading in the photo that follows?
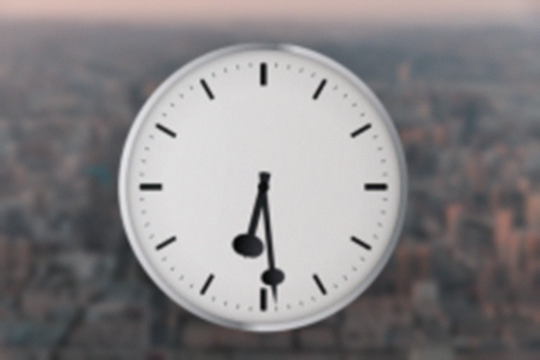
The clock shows 6:29
